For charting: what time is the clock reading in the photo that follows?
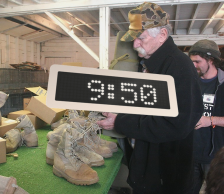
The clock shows 9:50
